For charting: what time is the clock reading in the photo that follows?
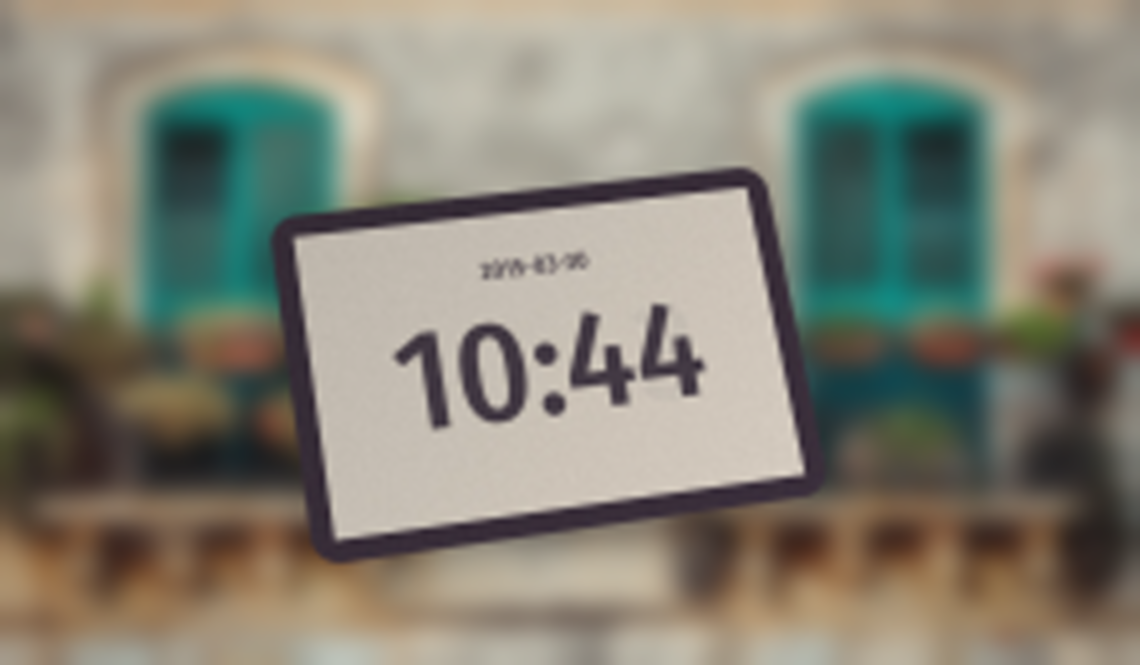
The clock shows 10:44
